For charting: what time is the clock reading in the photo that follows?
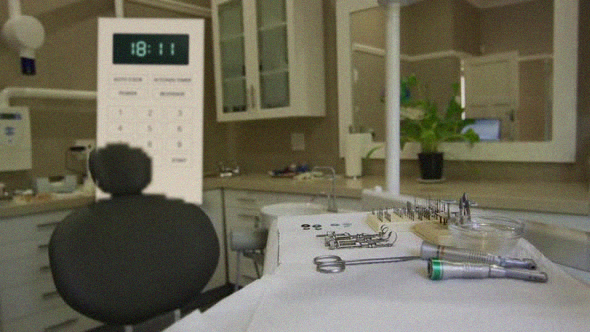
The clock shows 18:11
